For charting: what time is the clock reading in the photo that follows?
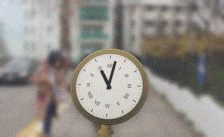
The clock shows 11:02
